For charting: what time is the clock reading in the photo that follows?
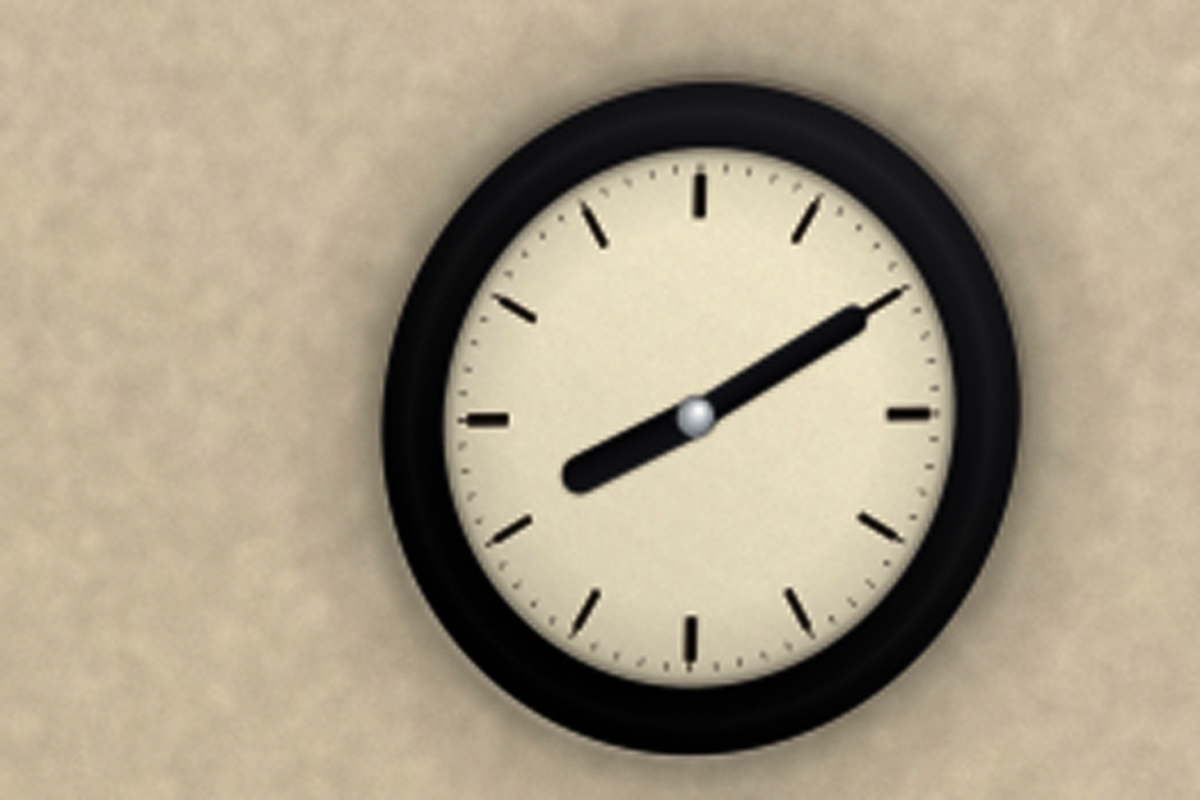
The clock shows 8:10
